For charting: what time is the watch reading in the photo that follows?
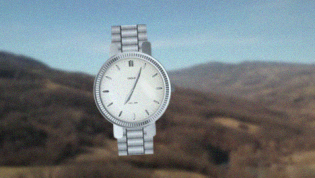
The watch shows 7:04
